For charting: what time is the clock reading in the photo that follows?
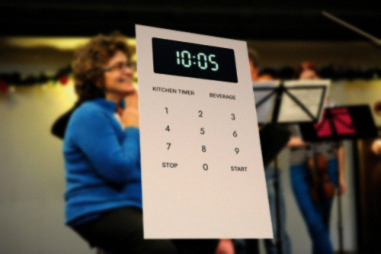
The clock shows 10:05
